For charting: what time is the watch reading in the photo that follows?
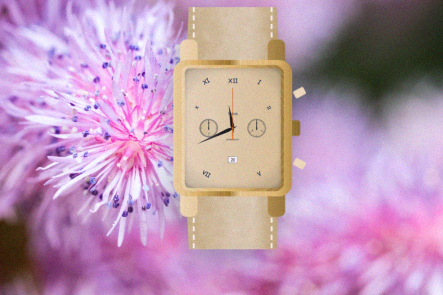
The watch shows 11:41
